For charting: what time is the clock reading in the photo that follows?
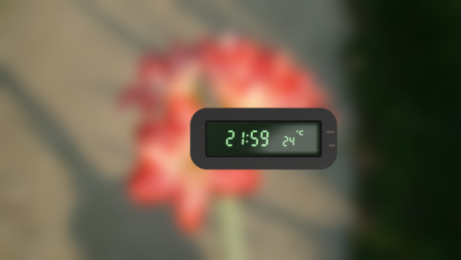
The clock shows 21:59
